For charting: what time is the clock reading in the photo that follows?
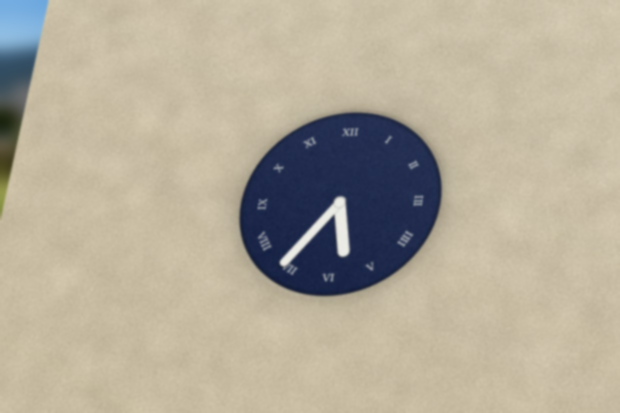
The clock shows 5:36
